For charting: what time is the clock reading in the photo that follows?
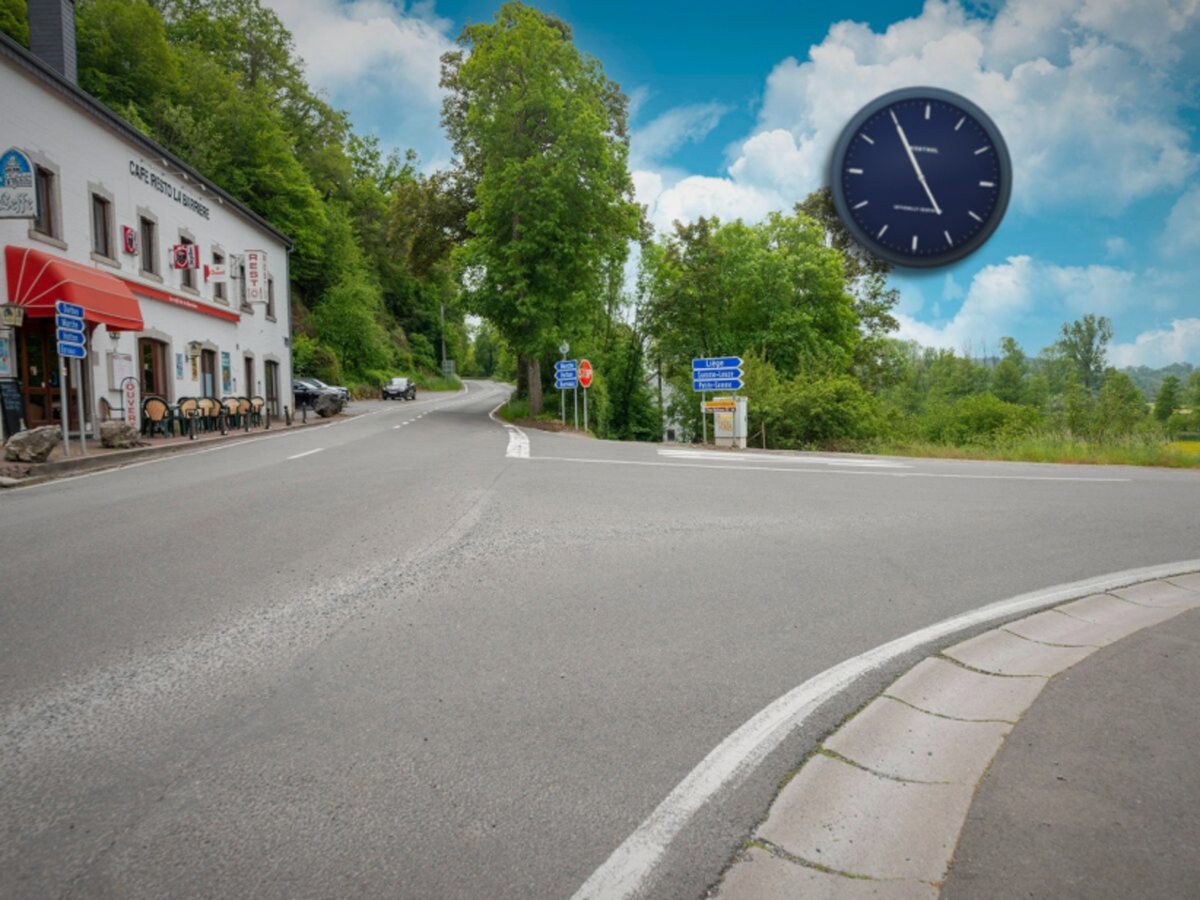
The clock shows 4:55
